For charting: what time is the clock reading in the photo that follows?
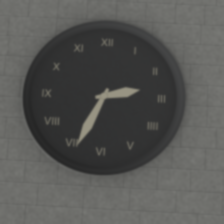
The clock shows 2:34
